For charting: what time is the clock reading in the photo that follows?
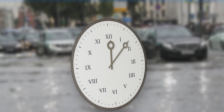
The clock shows 12:08
